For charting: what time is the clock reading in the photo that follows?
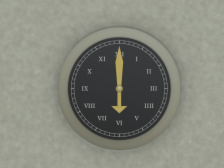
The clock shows 6:00
